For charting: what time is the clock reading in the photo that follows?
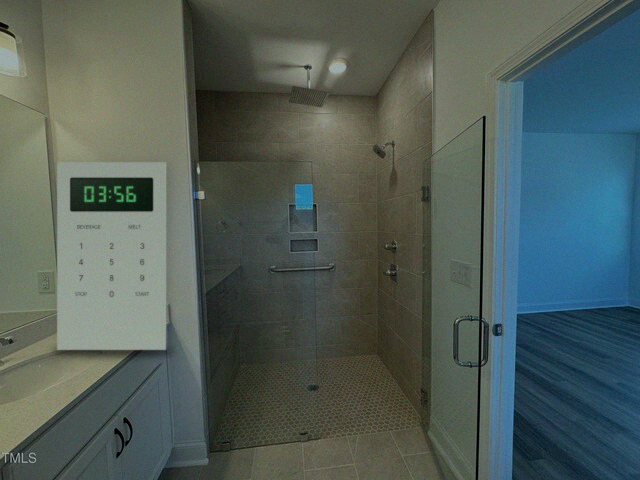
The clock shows 3:56
